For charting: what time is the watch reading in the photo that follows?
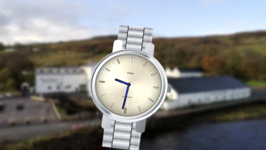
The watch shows 9:31
